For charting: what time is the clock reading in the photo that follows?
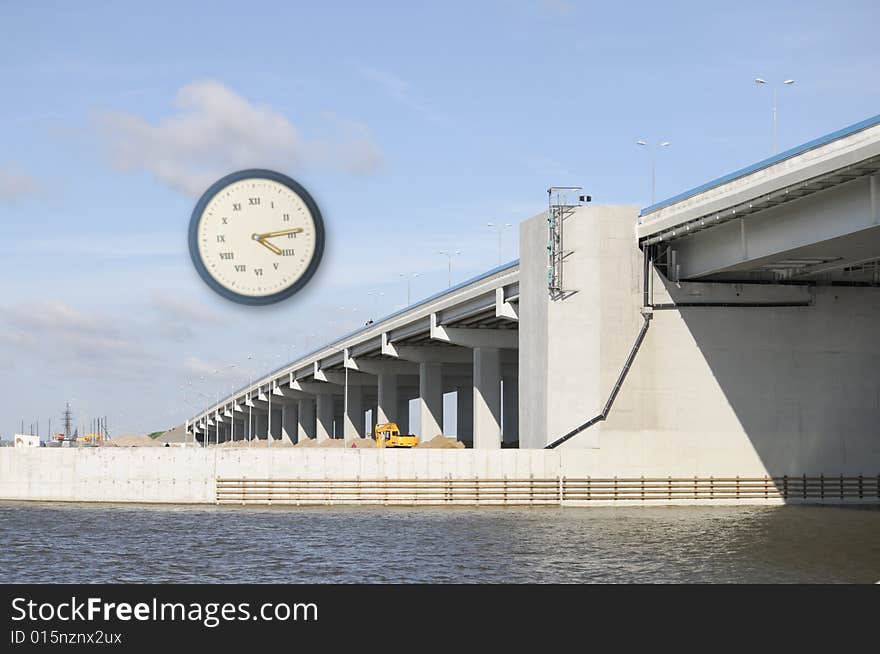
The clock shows 4:14
